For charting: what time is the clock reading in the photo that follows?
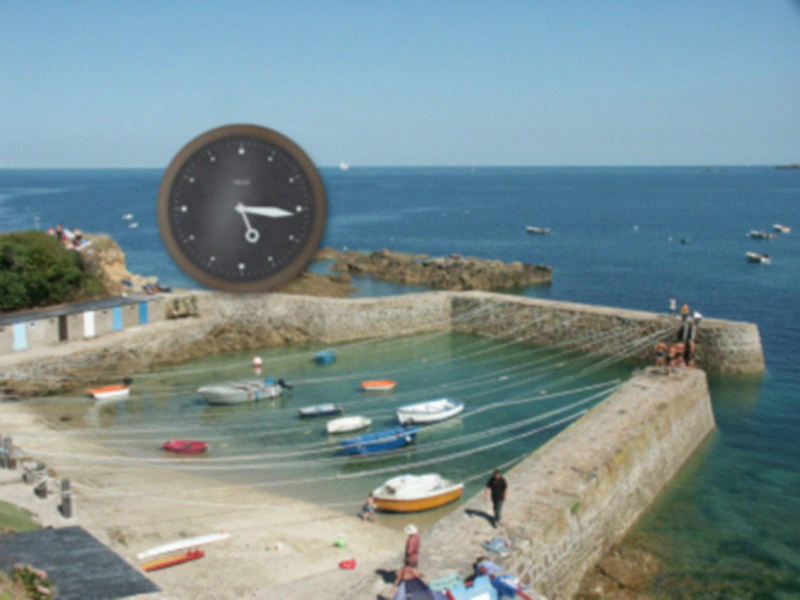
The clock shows 5:16
